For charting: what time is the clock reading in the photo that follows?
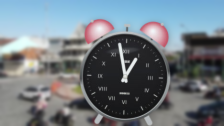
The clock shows 12:58
